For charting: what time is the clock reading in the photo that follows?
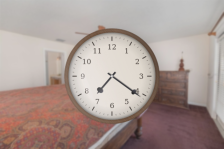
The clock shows 7:21
